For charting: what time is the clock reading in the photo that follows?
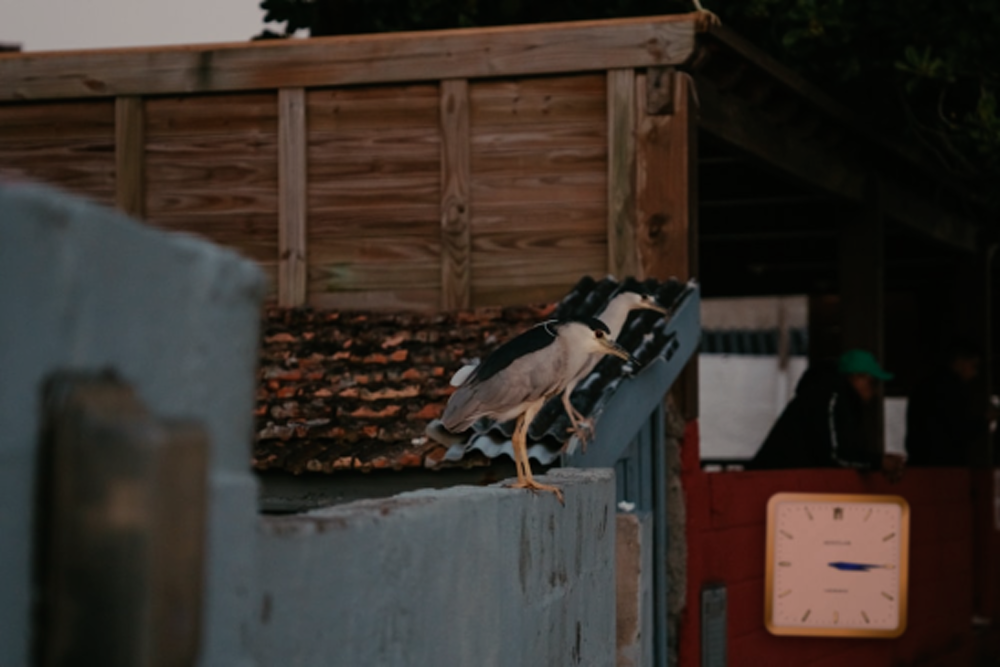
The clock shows 3:15
